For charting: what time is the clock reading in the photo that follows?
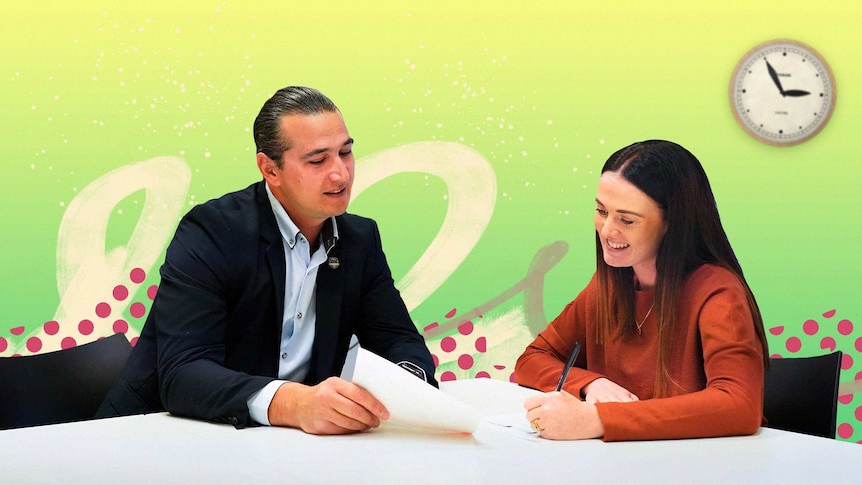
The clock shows 2:55
